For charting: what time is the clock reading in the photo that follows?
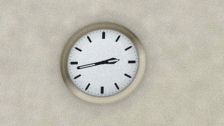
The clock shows 2:43
